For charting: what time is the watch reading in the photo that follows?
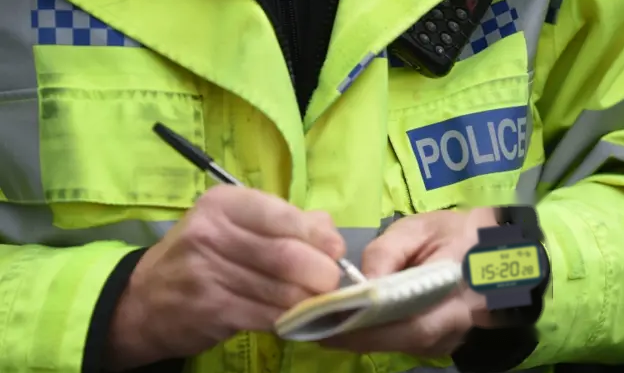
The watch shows 15:20
